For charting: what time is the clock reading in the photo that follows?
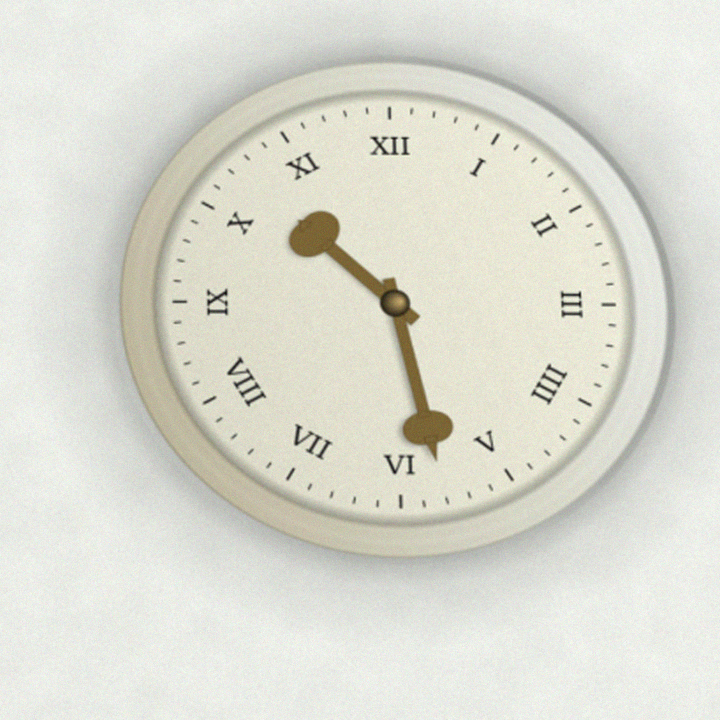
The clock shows 10:28
